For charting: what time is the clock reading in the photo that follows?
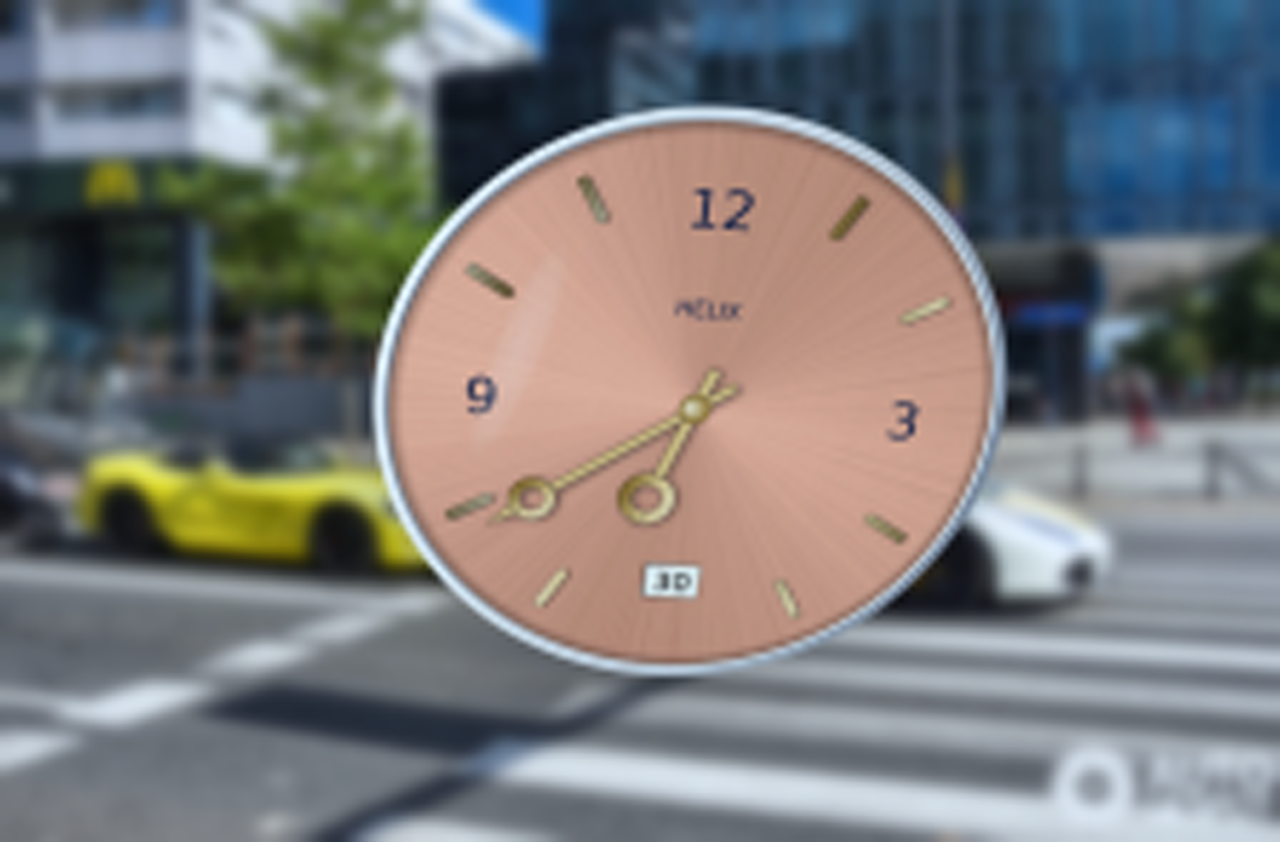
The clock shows 6:39
